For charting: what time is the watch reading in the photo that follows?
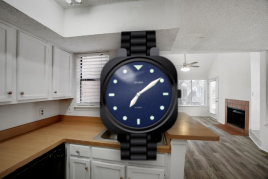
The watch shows 7:09
